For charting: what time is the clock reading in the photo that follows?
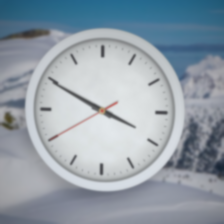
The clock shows 3:49:40
